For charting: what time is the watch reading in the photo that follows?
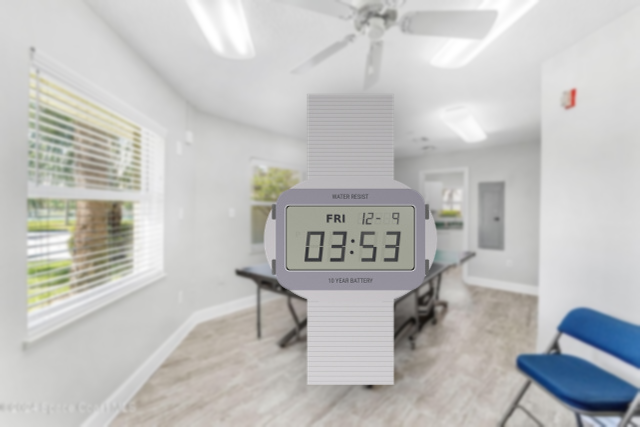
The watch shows 3:53
